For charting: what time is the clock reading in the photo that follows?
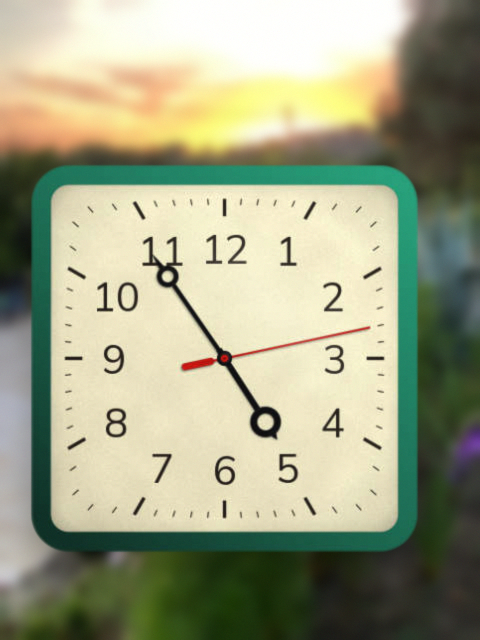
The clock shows 4:54:13
